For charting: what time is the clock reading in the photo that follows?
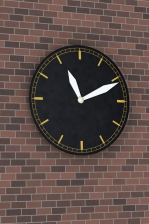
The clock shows 11:11
